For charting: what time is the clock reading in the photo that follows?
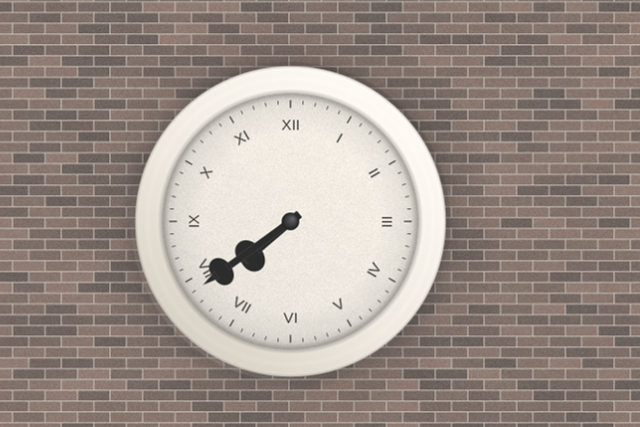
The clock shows 7:39
